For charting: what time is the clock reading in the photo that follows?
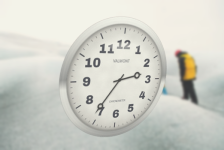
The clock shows 2:36
